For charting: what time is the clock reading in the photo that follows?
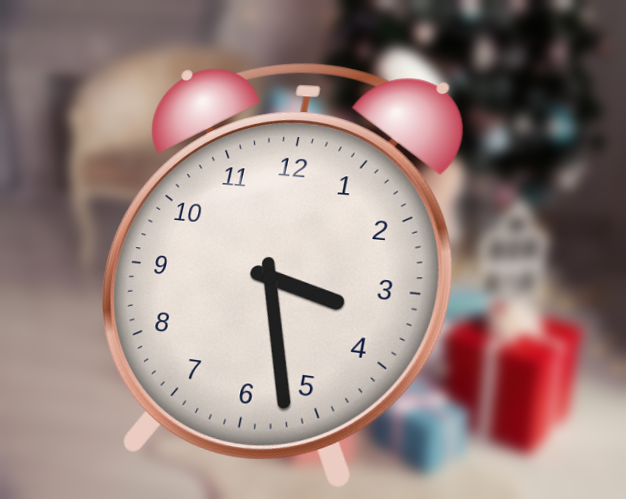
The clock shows 3:27
